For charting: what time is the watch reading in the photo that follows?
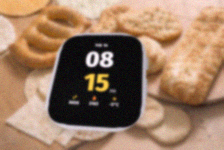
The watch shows 8:15
